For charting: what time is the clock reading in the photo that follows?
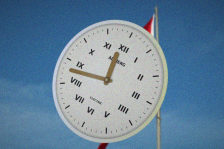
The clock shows 11:43
